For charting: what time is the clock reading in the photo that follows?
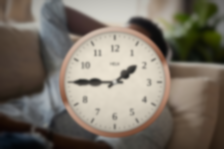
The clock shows 1:45
